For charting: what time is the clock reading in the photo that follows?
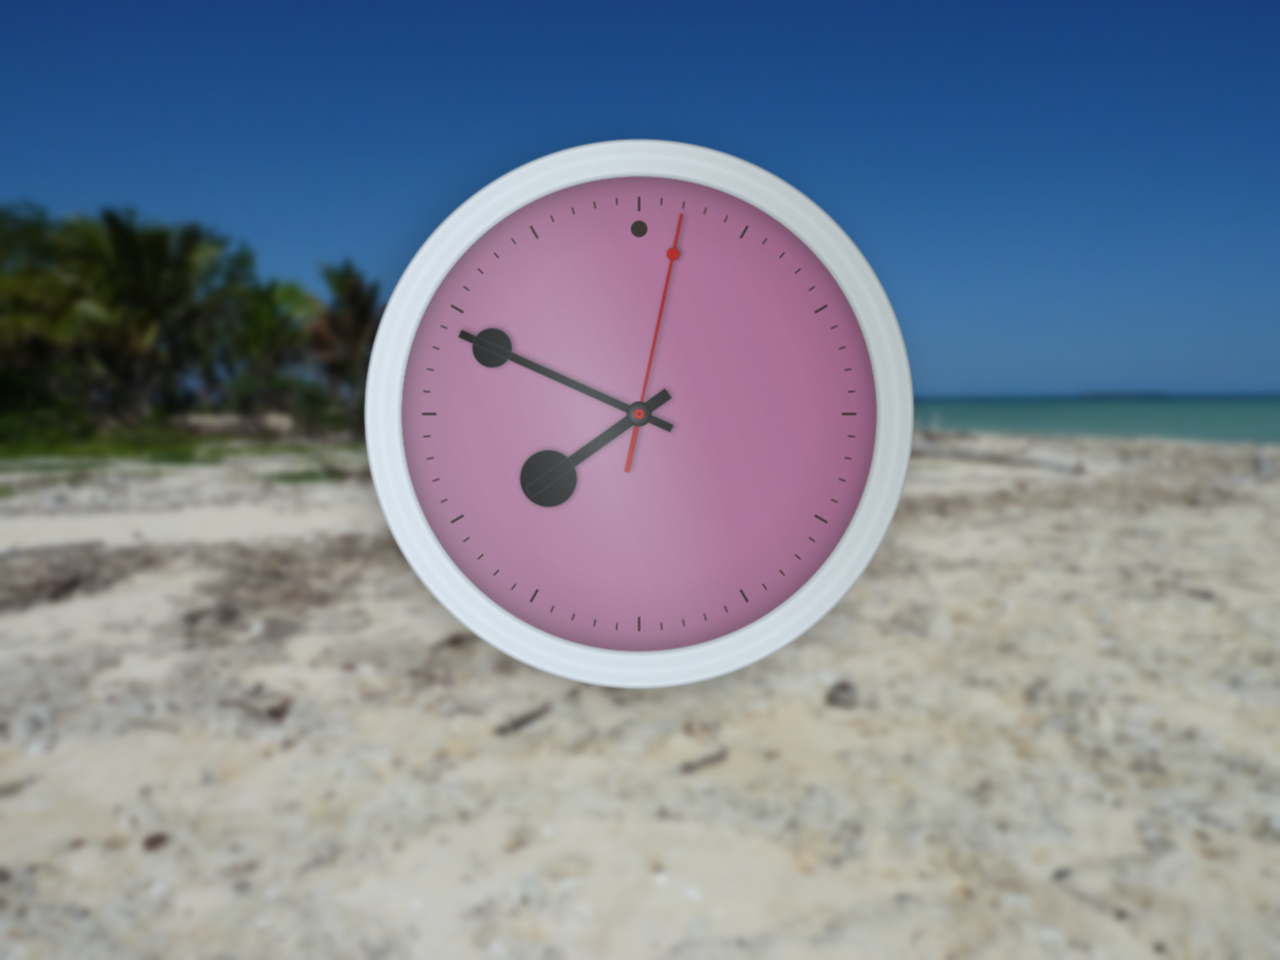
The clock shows 7:49:02
